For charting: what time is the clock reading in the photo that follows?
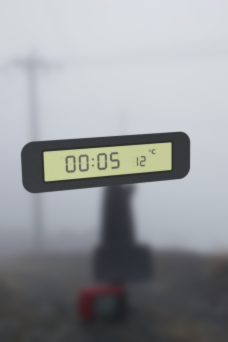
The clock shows 0:05
